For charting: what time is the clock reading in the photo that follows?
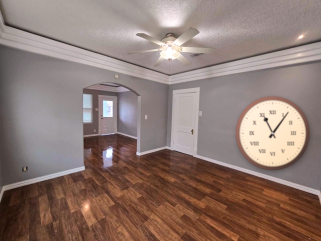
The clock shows 11:06
